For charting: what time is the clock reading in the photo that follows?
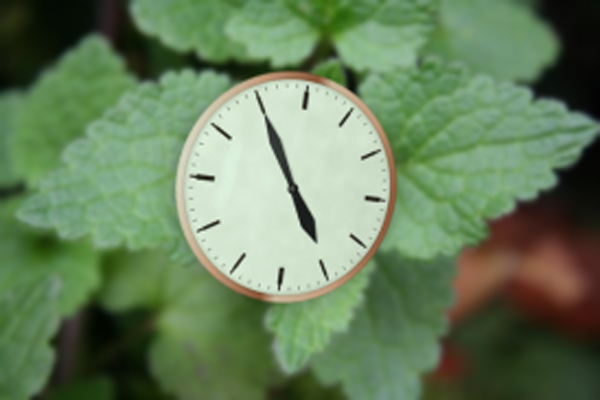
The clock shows 4:55
